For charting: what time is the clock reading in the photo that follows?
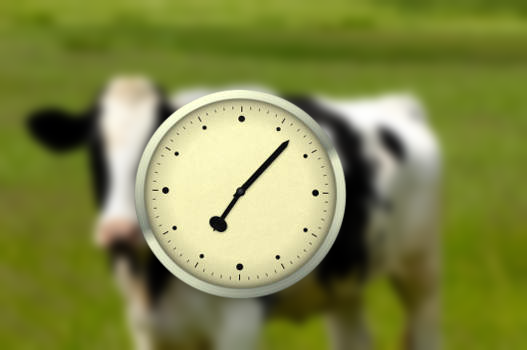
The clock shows 7:07
